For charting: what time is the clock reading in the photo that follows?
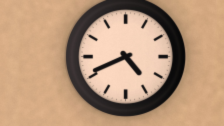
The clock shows 4:41
